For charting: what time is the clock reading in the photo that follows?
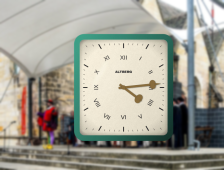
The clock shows 4:14
